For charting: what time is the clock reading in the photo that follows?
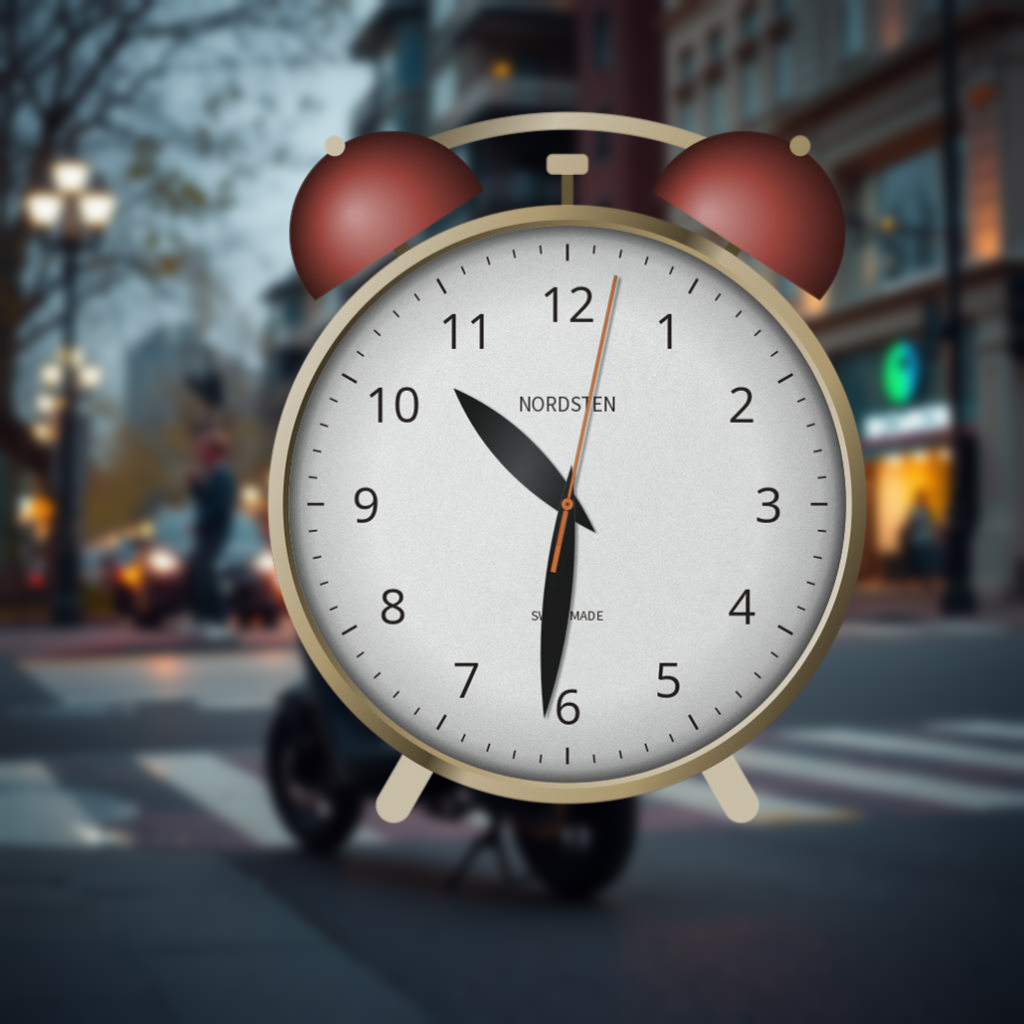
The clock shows 10:31:02
